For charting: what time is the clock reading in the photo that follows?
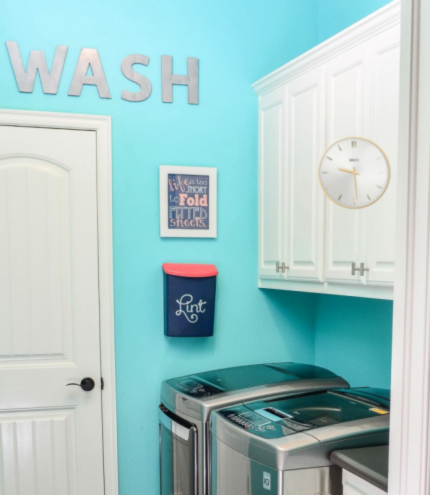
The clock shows 9:29
